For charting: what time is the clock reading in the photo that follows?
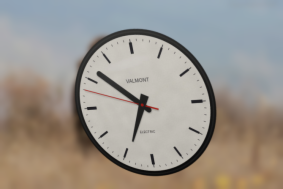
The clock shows 6:51:48
